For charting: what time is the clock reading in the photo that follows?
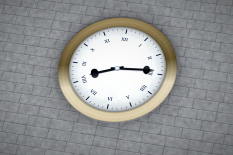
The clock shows 8:14
